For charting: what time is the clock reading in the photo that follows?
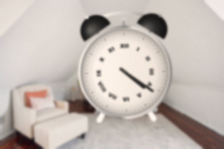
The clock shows 4:21
